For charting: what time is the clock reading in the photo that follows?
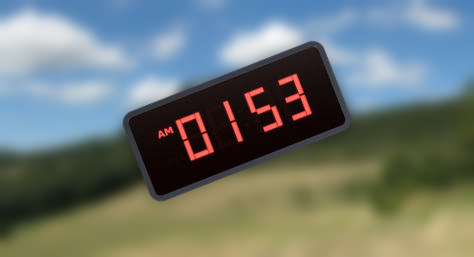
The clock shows 1:53
